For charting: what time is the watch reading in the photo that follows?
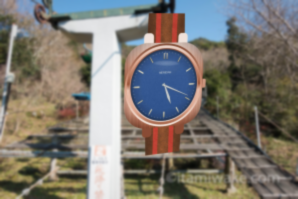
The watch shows 5:19
